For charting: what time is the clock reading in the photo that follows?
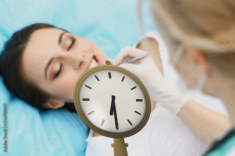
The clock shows 6:30
